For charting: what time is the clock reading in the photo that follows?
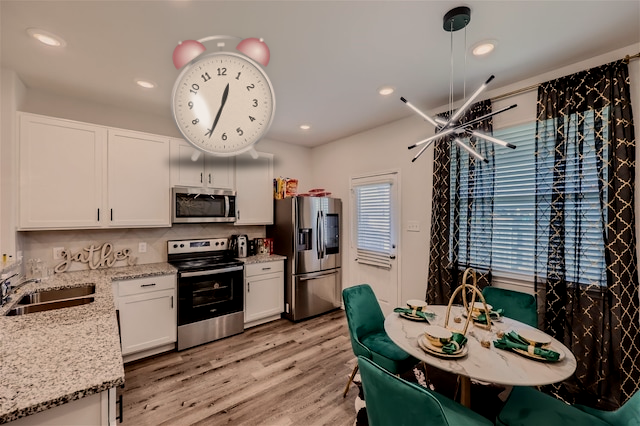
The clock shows 12:34
